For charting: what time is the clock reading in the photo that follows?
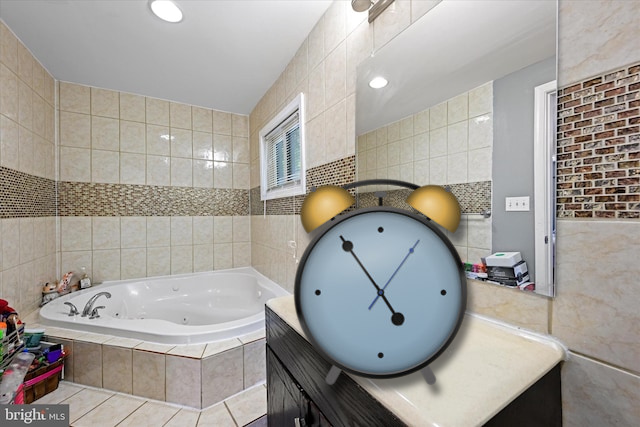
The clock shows 4:54:06
